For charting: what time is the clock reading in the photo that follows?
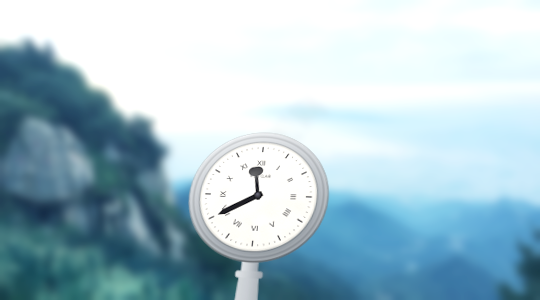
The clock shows 11:40
